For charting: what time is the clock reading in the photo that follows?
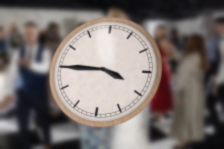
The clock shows 3:45
